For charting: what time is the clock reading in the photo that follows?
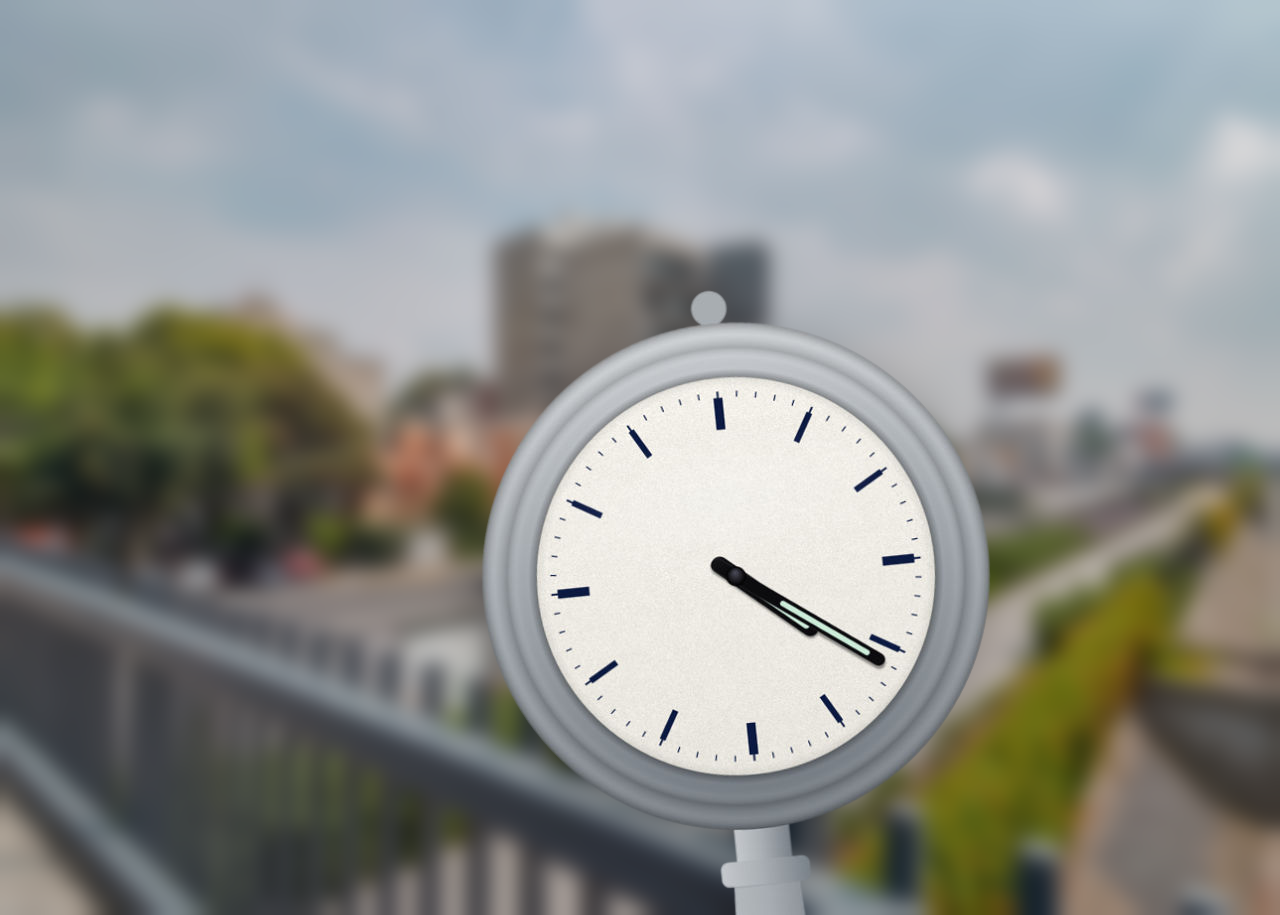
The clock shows 4:21
